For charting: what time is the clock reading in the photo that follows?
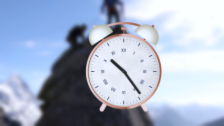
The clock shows 10:24
